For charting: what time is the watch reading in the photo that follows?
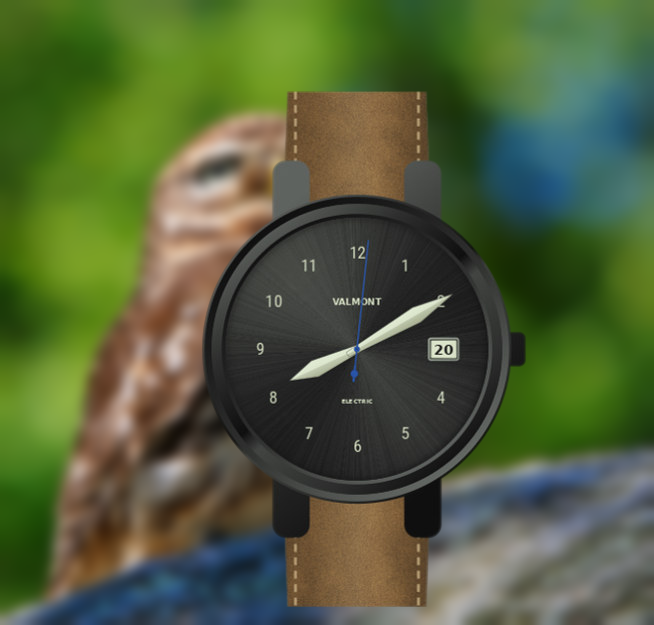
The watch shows 8:10:01
